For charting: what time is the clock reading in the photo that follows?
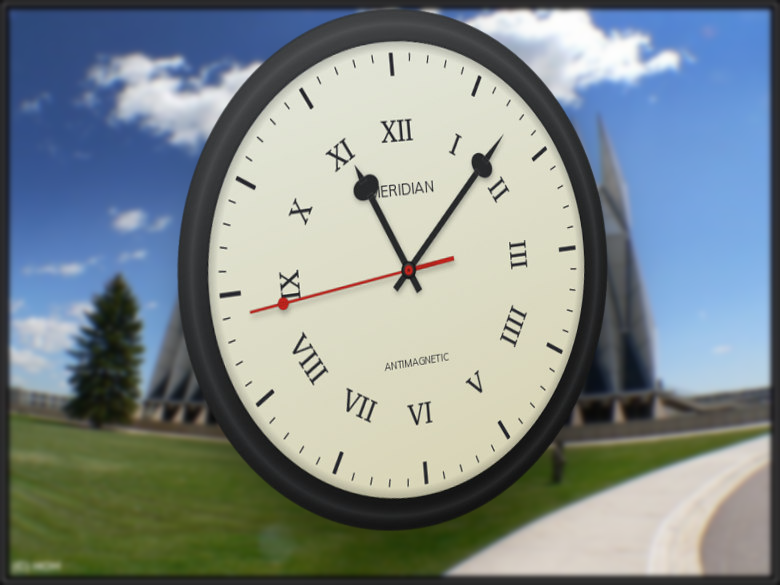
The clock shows 11:07:44
